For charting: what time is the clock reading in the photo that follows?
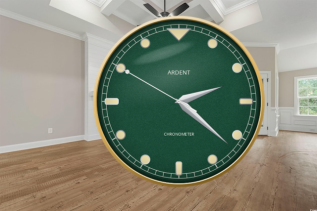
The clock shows 2:21:50
